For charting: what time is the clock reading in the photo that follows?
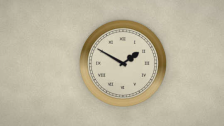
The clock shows 1:50
